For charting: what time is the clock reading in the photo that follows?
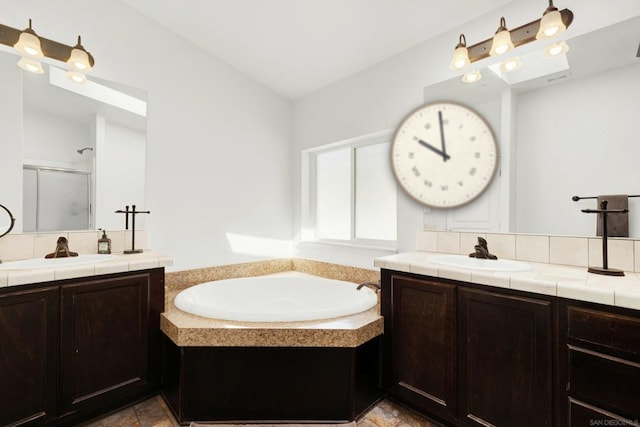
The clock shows 9:59
